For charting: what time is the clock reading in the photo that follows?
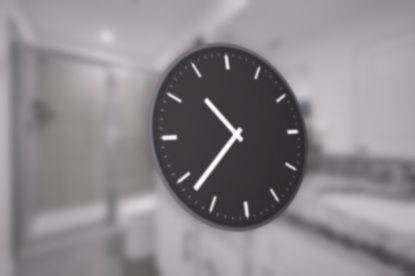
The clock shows 10:38
